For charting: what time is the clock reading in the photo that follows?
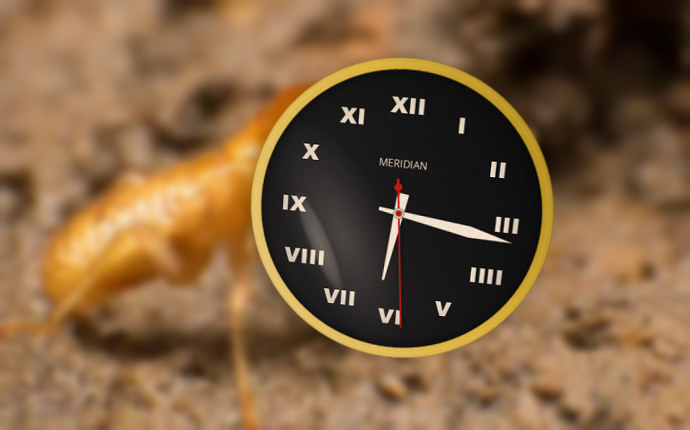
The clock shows 6:16:29
